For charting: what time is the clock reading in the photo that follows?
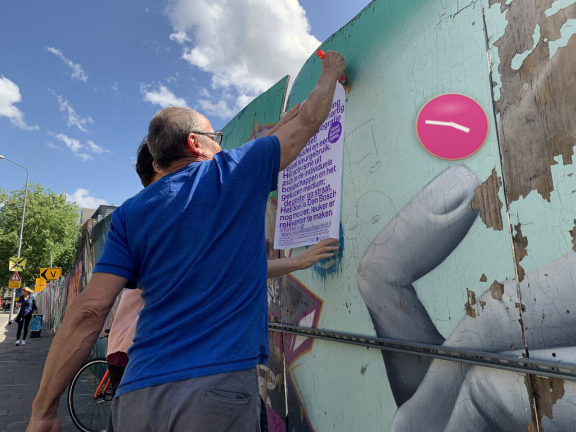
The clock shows 3:46
